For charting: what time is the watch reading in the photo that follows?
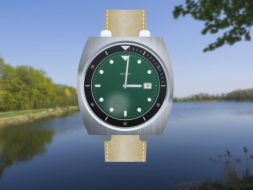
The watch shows 3:01
